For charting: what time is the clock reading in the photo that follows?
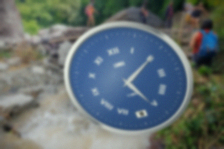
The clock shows 5:10
